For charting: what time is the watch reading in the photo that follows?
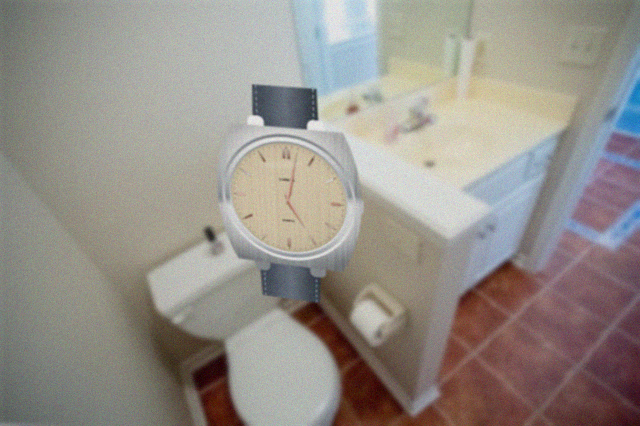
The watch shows 5:02
